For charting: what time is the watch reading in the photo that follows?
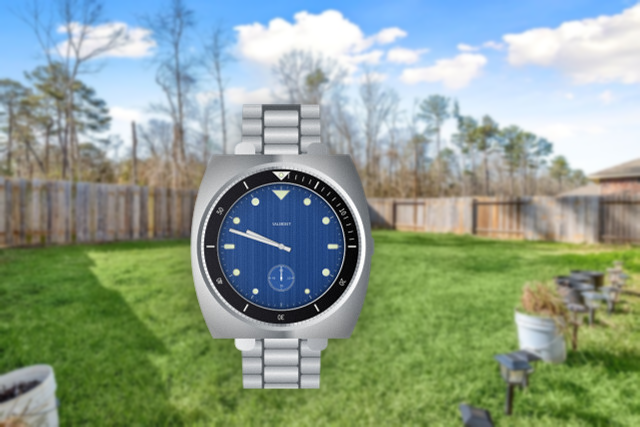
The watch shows 9:48
